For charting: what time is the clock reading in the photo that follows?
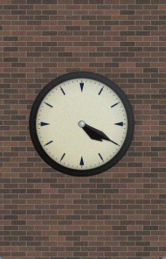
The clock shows 4:20
